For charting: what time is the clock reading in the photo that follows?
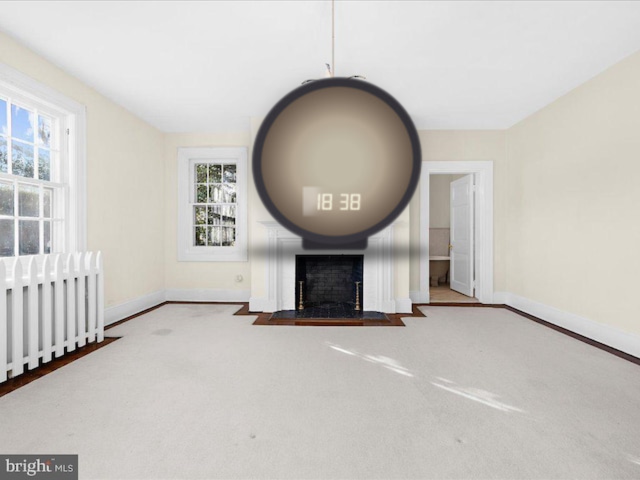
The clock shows 18:38
